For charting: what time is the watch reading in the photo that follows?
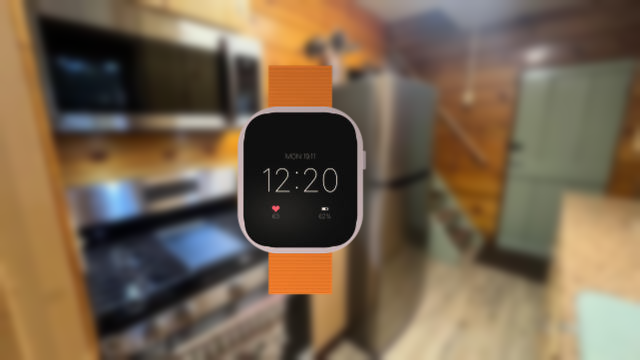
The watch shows 12:20
